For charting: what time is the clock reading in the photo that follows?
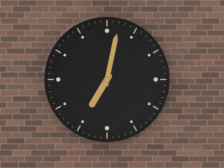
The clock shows 7:02
